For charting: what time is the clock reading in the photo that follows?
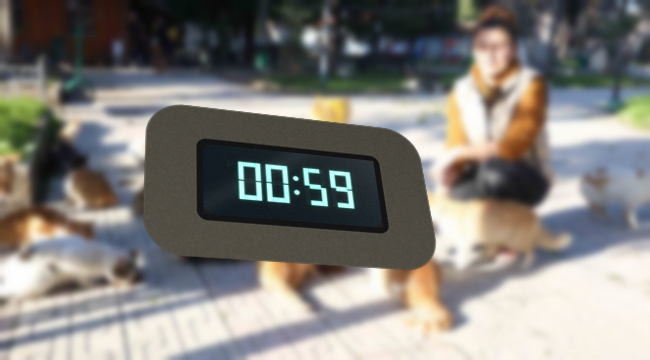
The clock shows 0:59
